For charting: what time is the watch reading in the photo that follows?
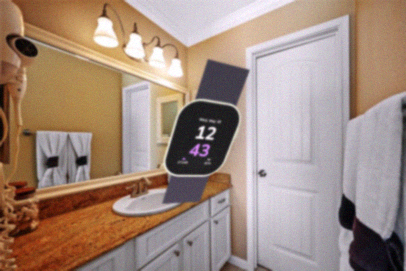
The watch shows 12:43
